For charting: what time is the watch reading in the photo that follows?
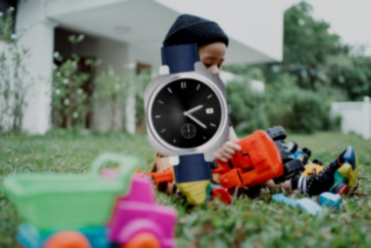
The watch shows 2:22
